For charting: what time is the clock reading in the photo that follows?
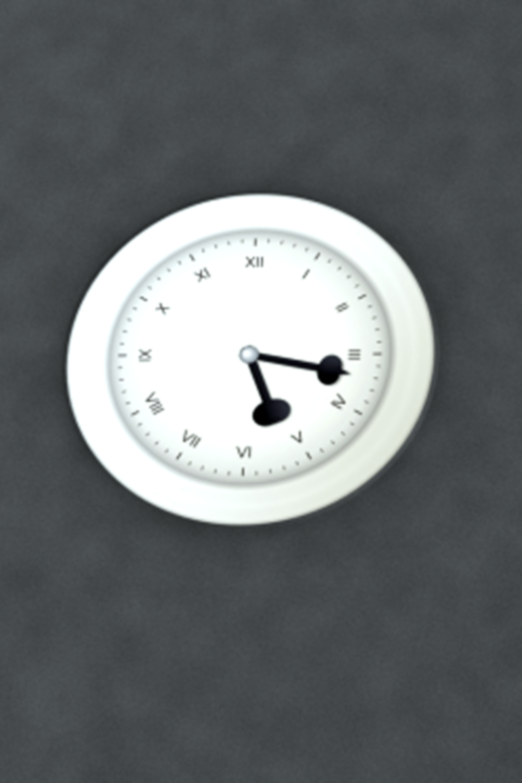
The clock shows 5:17
